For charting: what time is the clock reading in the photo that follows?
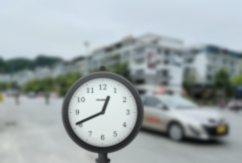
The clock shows 12:41
